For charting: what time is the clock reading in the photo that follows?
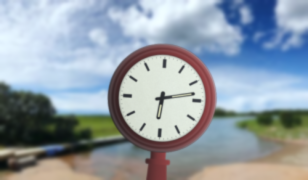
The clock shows 6:13
